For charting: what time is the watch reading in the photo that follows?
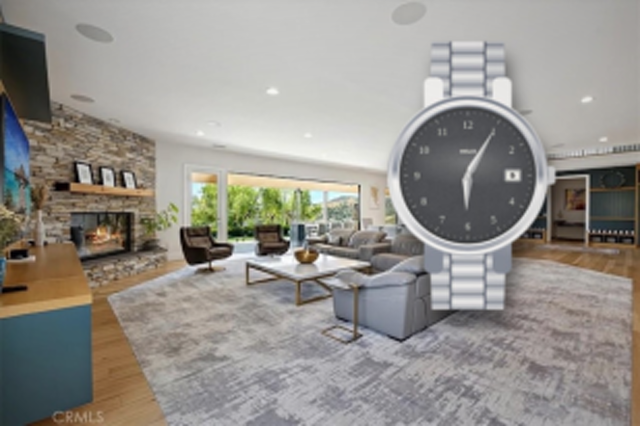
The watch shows 6:05
